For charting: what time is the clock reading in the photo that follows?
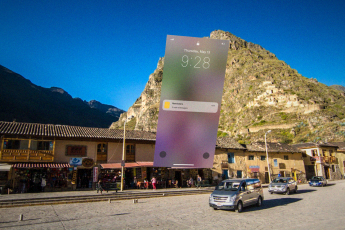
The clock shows 9:28
